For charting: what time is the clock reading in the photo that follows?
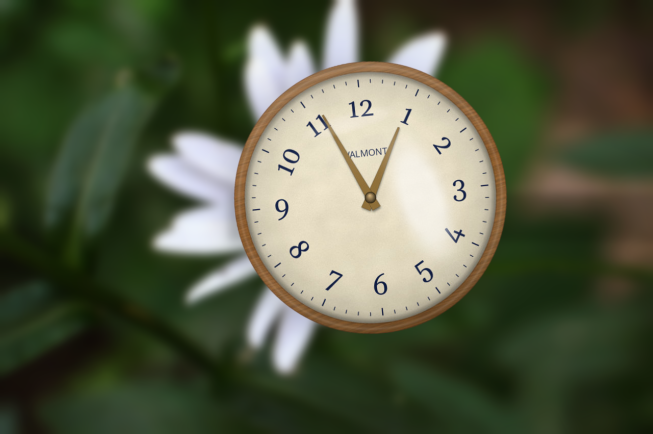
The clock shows 12:56
